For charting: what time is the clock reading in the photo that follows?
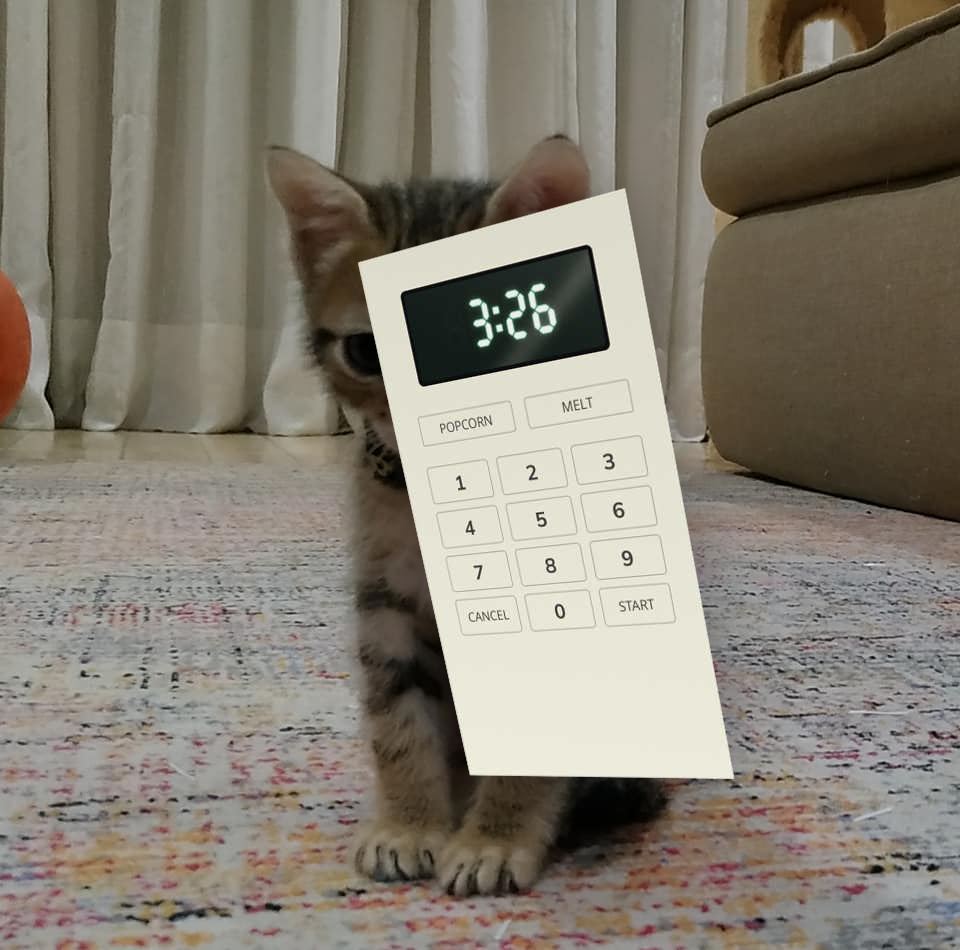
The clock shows 3:26
